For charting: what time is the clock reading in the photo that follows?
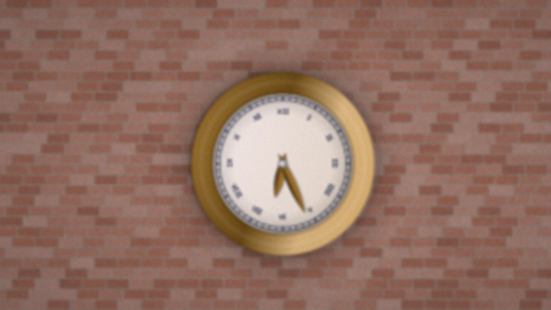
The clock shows 6:26
